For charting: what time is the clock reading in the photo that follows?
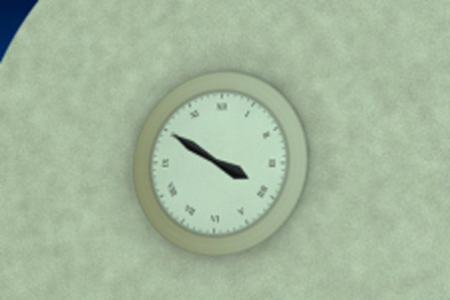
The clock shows 3:50
